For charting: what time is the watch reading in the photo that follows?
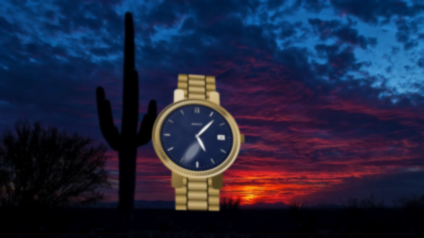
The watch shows 5:07
